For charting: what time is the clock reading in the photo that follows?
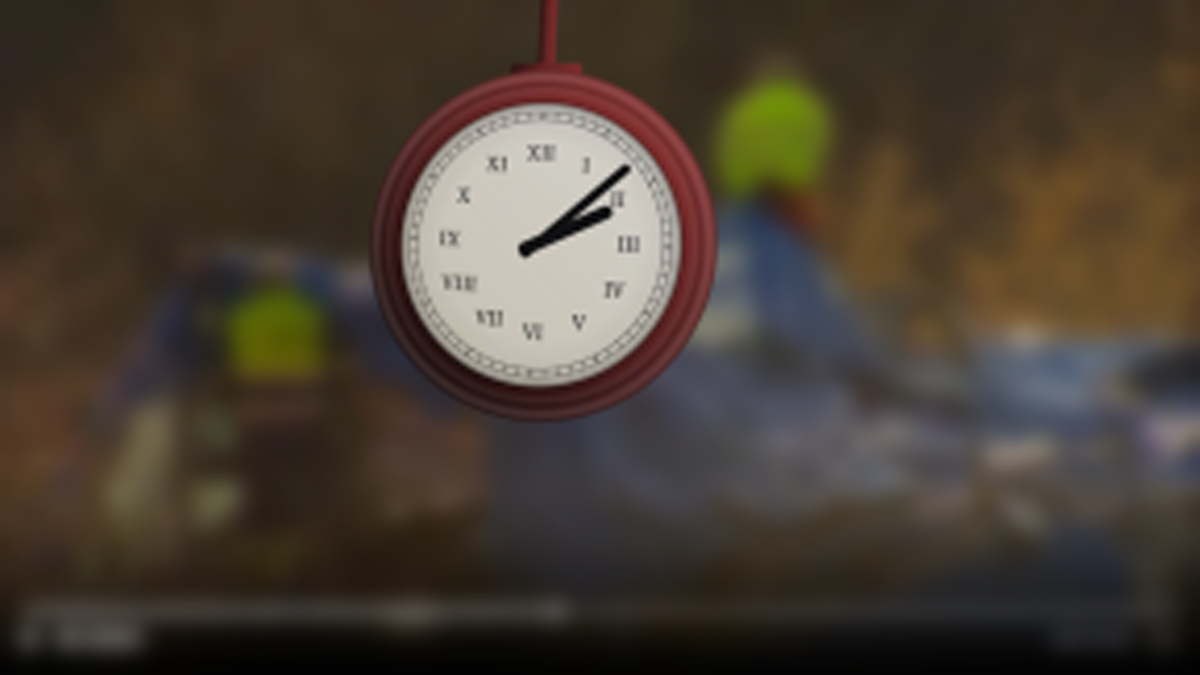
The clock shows 2:08
